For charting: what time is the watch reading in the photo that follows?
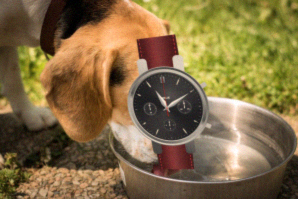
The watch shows 11:10
